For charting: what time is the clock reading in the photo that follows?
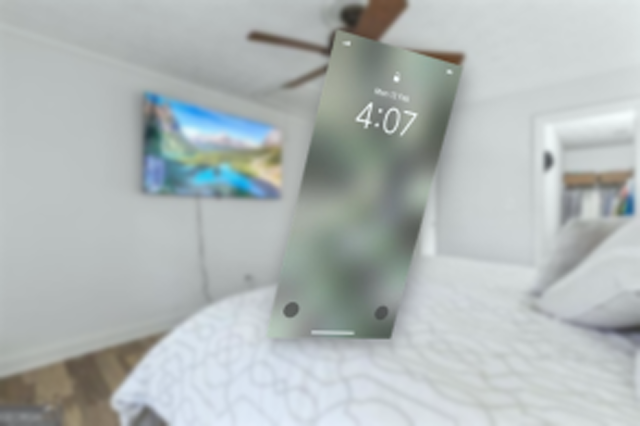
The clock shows 4:07
